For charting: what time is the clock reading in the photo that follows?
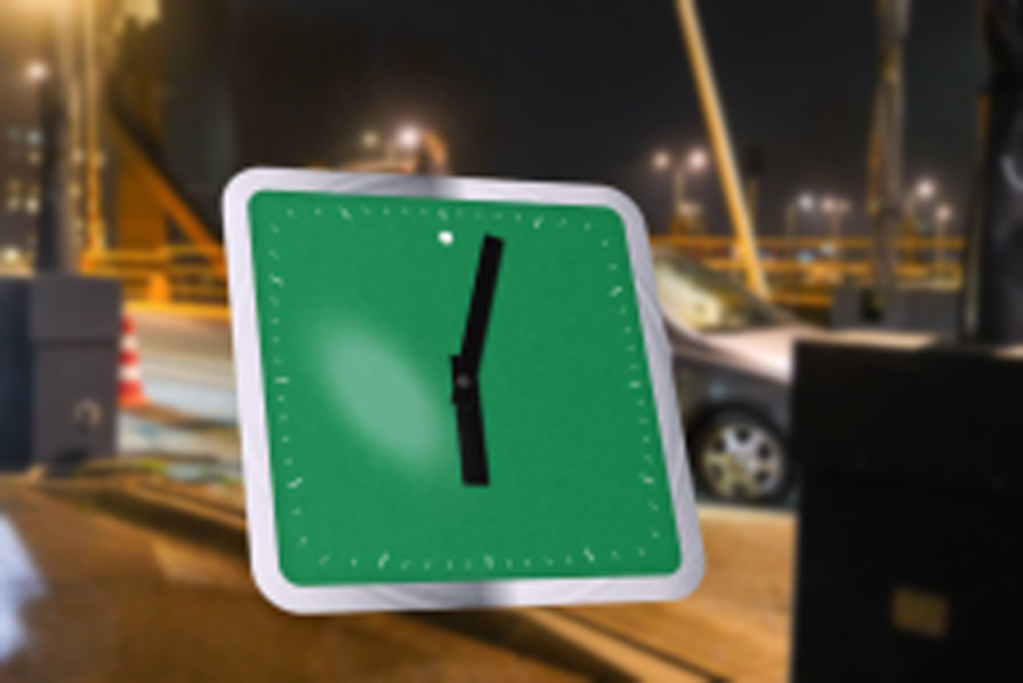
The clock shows 6:03
